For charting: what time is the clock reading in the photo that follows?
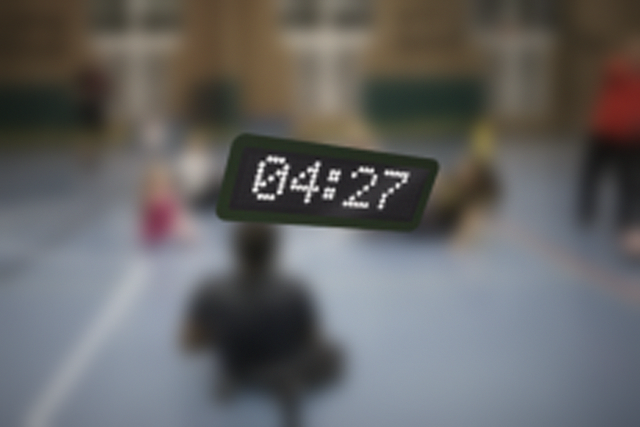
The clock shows 4:27
